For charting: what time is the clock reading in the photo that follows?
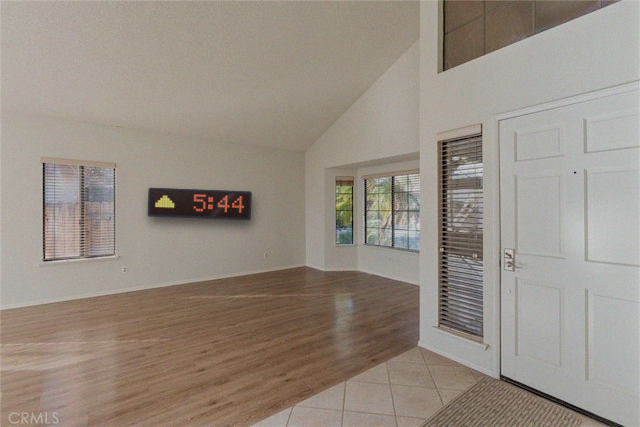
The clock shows 5:44
